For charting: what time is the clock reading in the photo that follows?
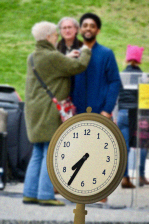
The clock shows 7:35
